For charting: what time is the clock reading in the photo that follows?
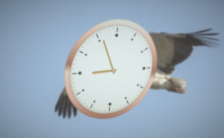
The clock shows 8:56
